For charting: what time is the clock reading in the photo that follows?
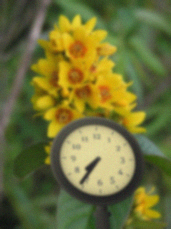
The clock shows 7:36
